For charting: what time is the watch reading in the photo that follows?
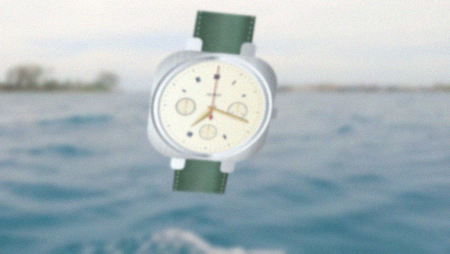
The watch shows 7:18
